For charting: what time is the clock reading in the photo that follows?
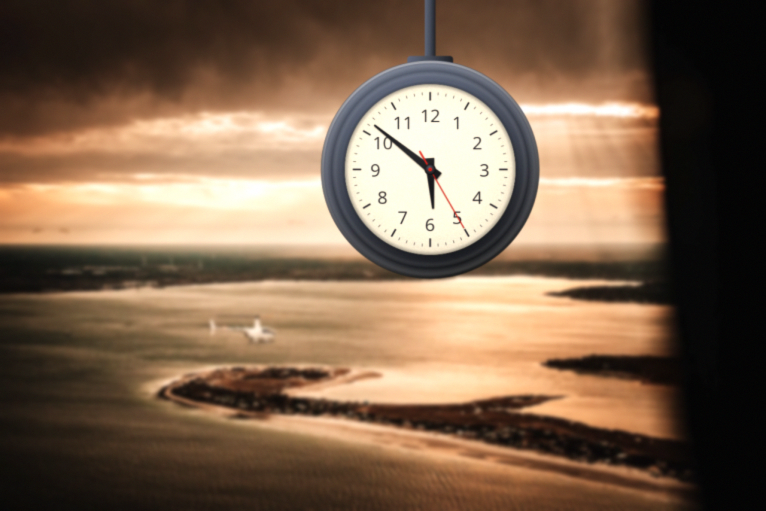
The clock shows 5:51:25
